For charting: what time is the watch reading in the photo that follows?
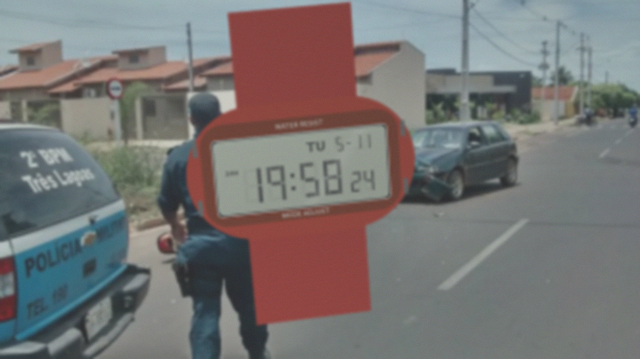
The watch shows 19:58:24
